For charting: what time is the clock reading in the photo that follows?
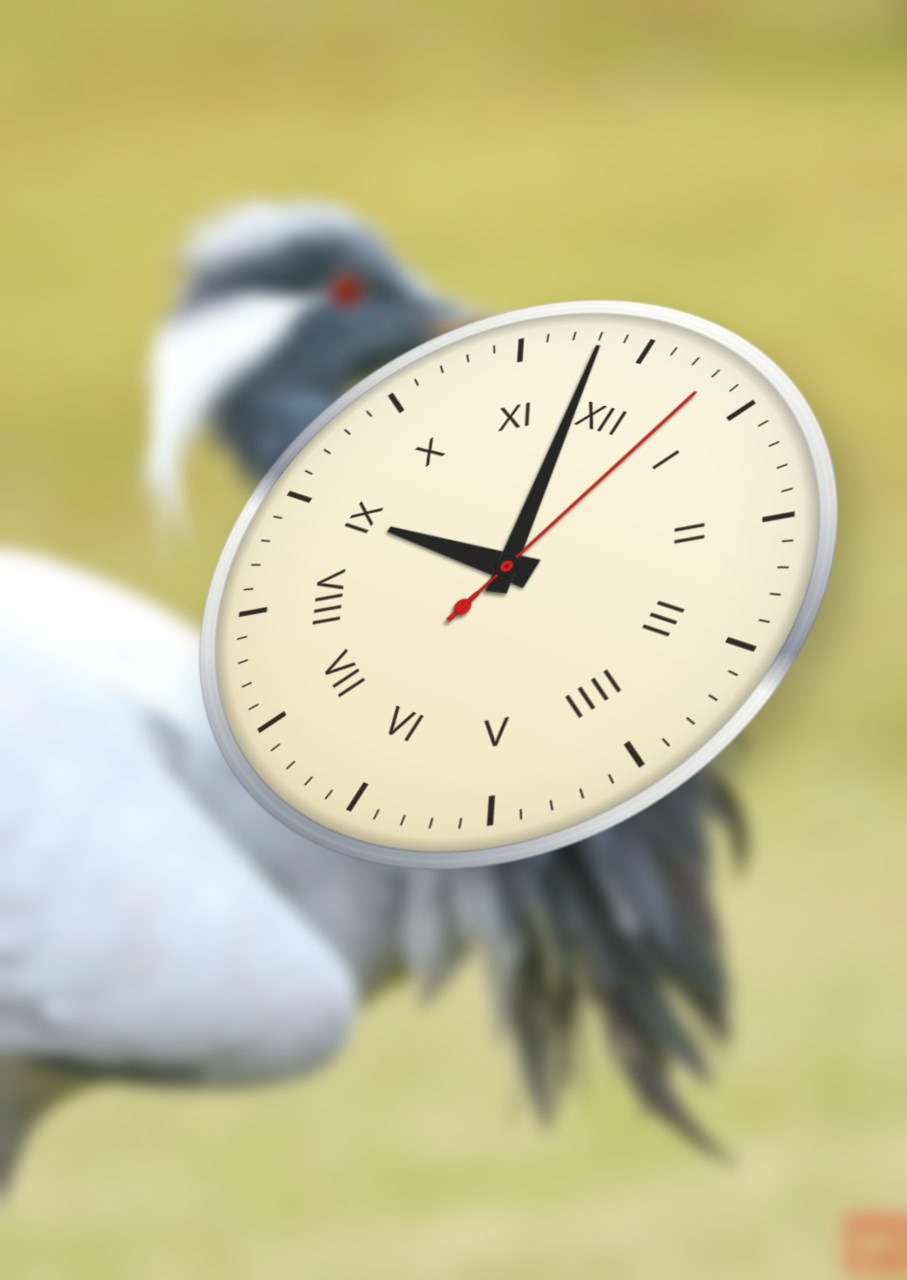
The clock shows 8:58:03
